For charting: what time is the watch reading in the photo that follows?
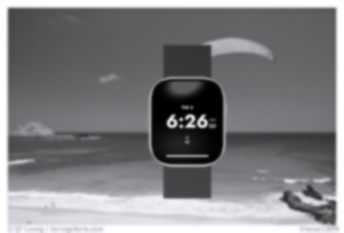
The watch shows 6:26
